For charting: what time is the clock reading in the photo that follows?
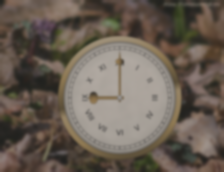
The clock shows 9:00
